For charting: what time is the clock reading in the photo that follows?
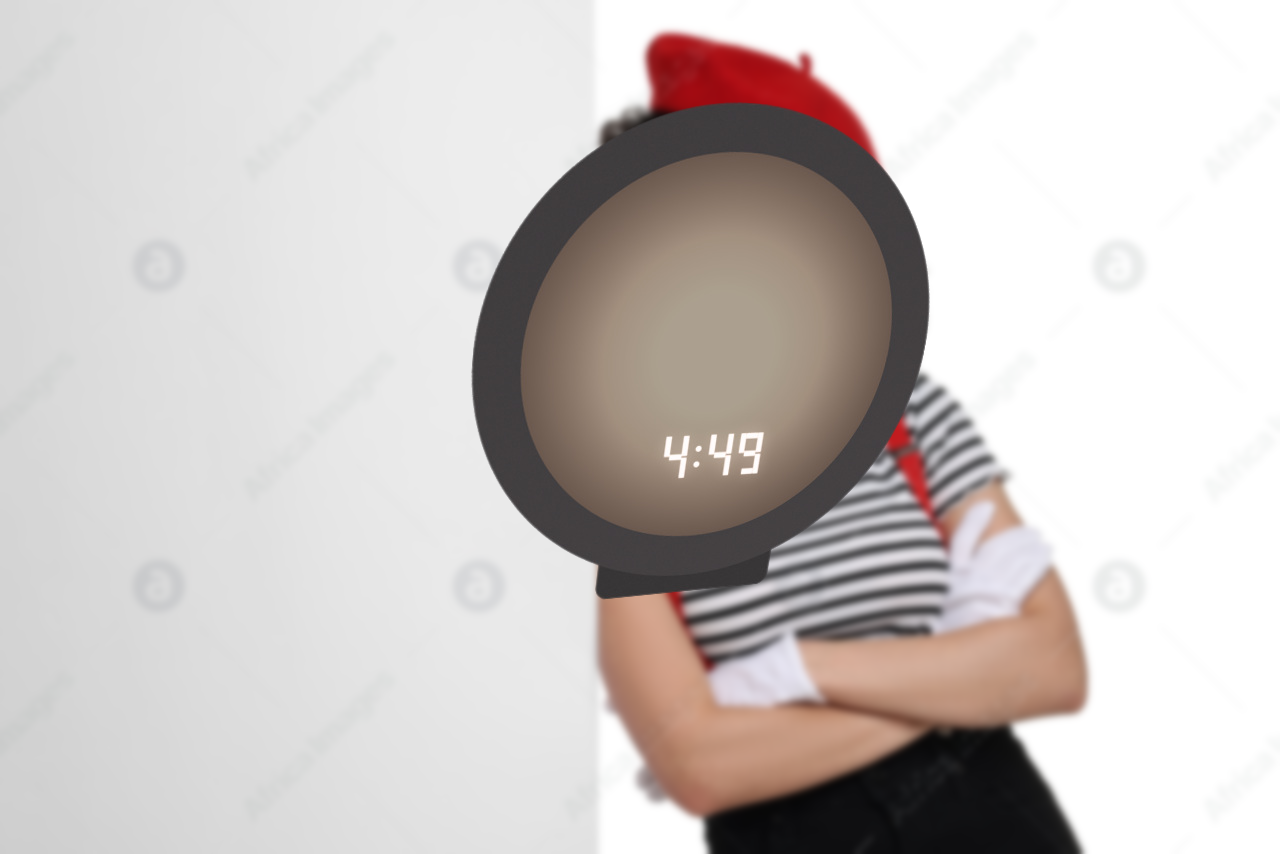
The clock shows 4:49
